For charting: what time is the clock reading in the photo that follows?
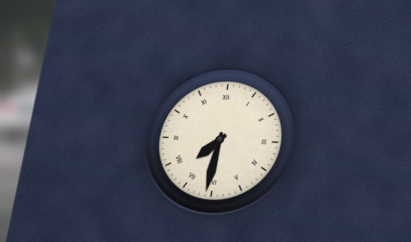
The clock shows 7:31
